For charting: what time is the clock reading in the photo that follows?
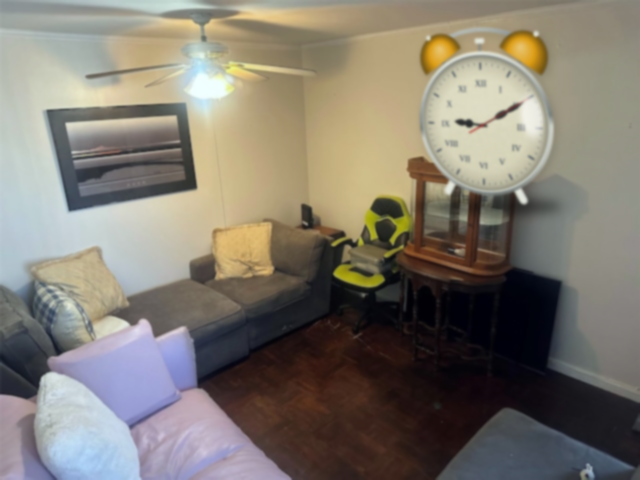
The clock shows 9:10:10
